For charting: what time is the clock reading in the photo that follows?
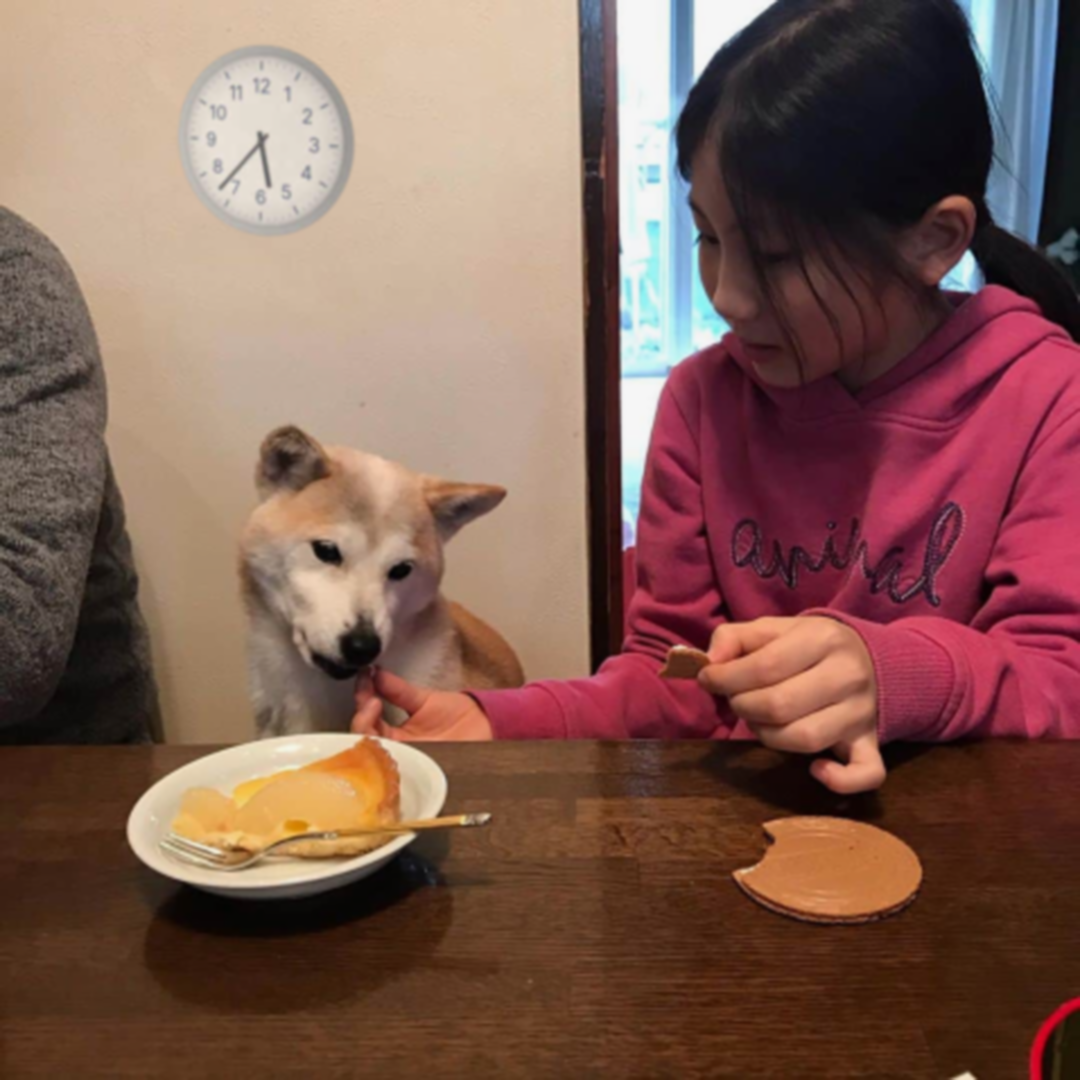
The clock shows 5:37
